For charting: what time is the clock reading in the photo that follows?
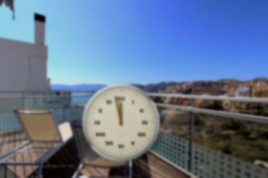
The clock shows 11:58
